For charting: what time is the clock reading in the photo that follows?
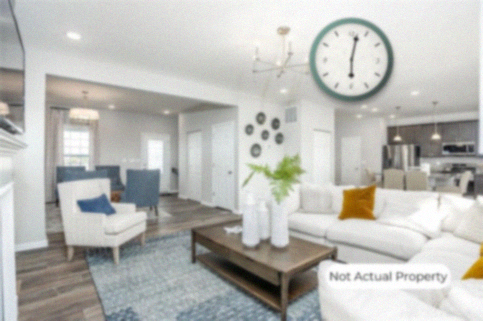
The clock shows 6:02
